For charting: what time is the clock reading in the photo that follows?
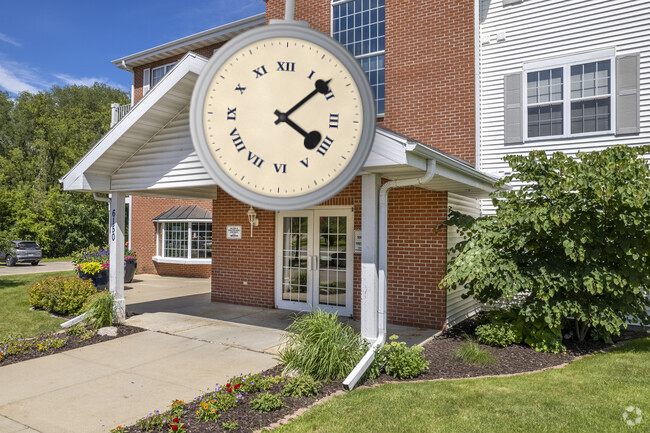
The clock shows 4:08
